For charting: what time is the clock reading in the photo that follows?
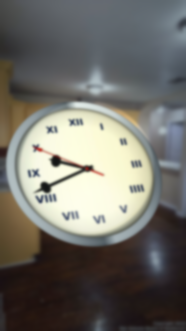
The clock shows 9:41:50
